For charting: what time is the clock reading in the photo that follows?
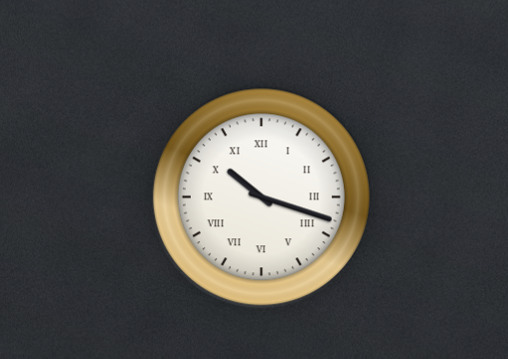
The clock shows 10:18
